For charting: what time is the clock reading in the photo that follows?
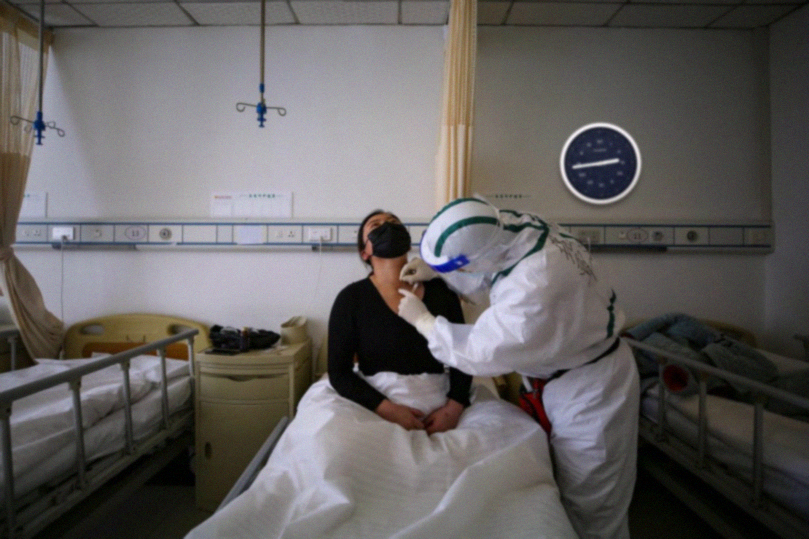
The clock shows 2:44
